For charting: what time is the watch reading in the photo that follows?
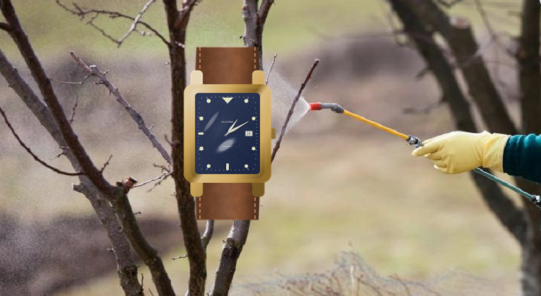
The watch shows 1:10
